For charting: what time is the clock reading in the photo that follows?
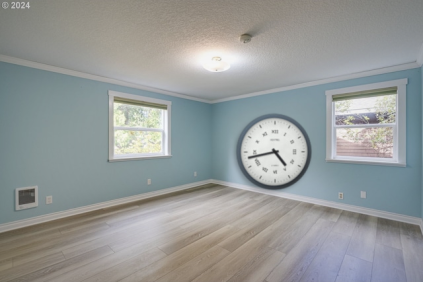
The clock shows 4:43
